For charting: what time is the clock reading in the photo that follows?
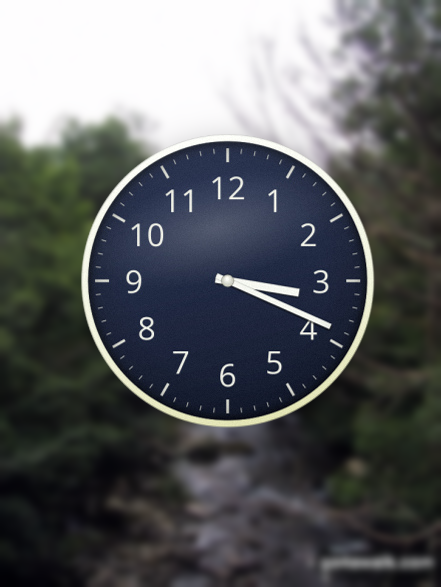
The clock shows 3:19
